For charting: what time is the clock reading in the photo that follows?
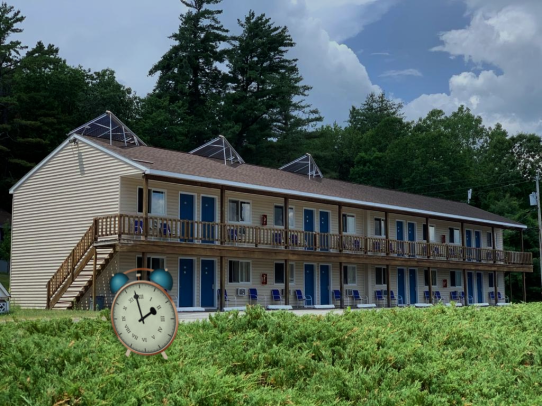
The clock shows 1:58
